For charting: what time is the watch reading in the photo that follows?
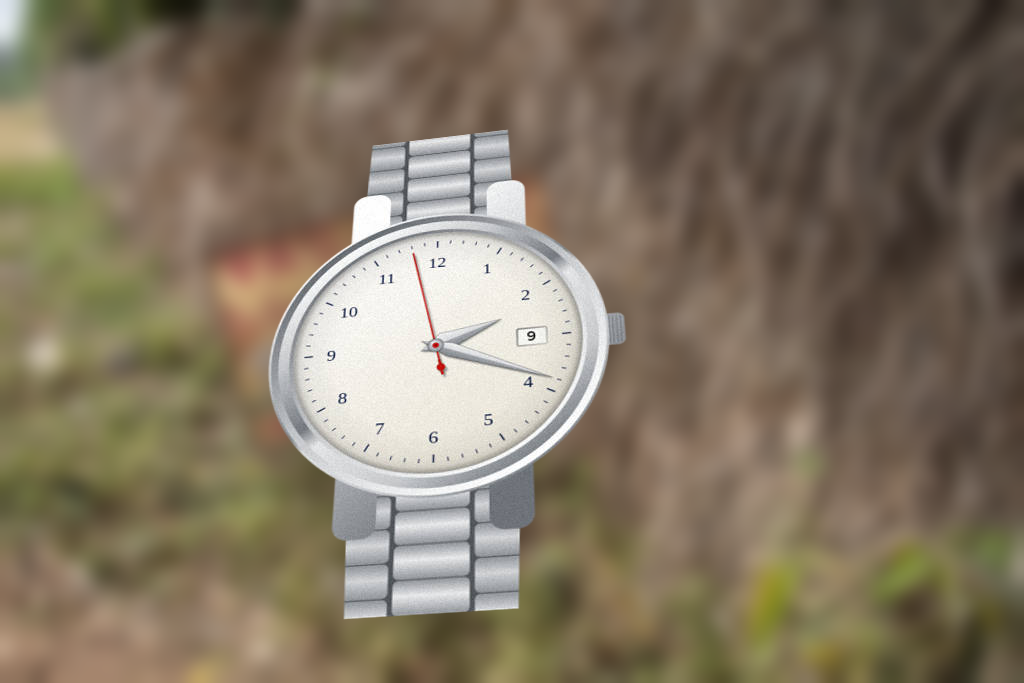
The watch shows 2:18:58
